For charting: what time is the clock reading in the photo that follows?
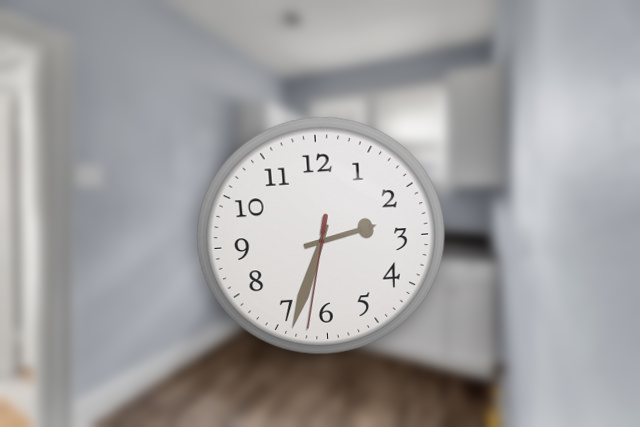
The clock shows 2:33:32
